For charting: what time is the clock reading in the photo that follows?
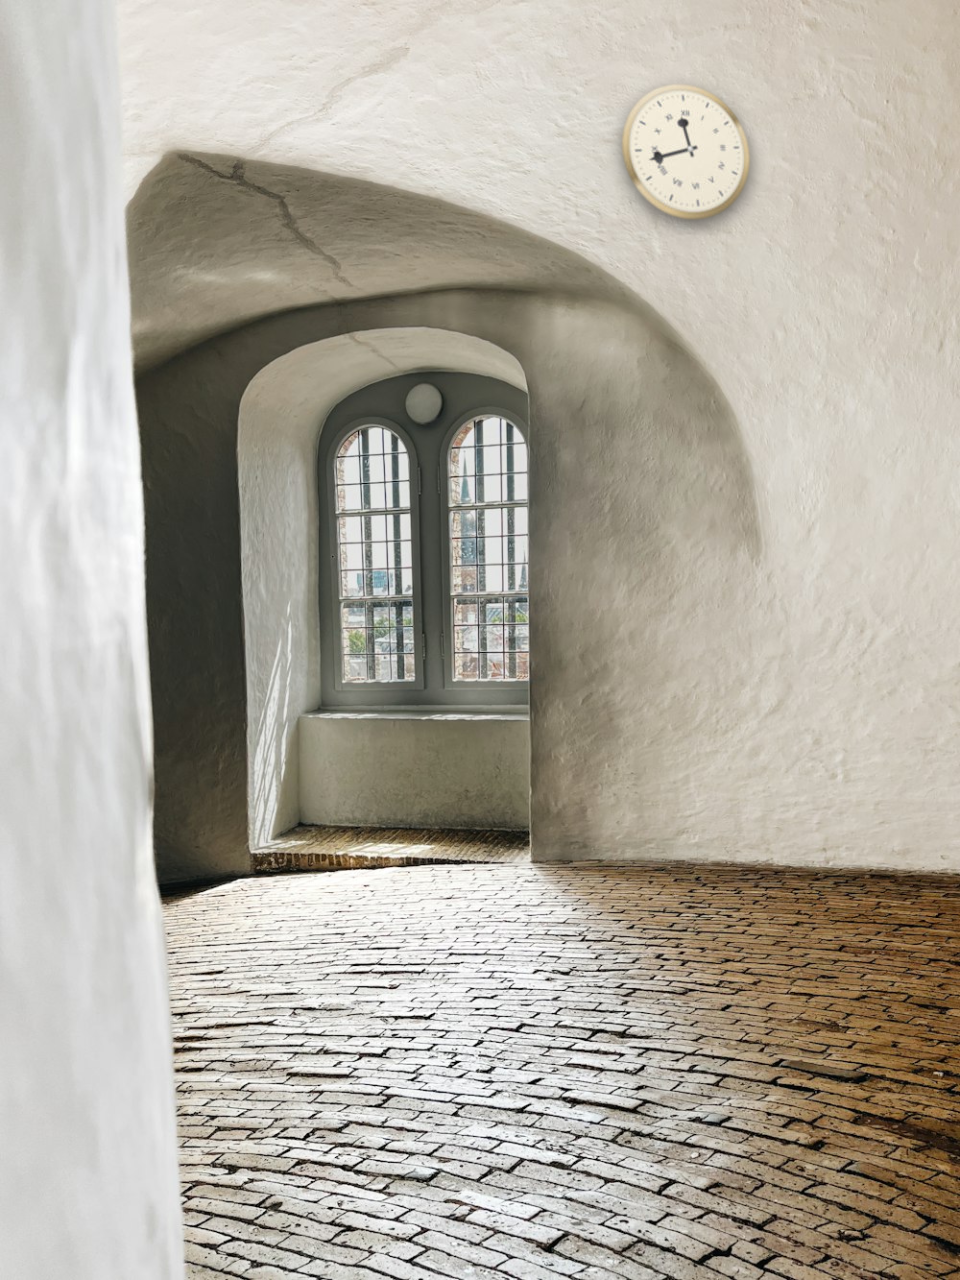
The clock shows 11:43
